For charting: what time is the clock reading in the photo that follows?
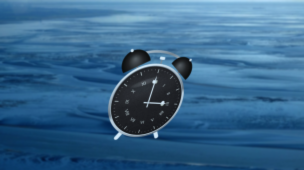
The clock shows 3:00
